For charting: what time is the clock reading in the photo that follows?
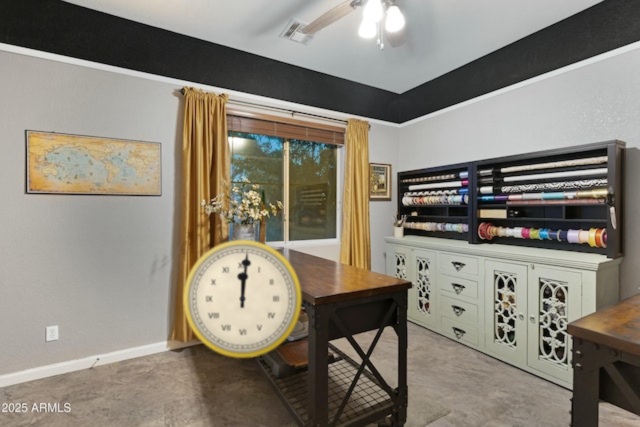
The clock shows 12:01
